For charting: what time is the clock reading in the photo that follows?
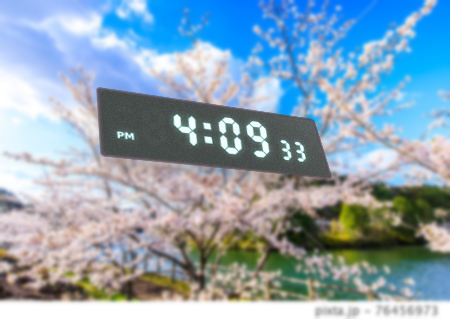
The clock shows 4:09:33
